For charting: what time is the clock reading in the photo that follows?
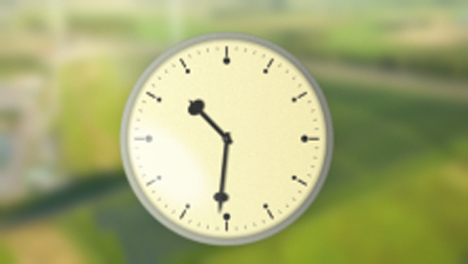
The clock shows 10:31
